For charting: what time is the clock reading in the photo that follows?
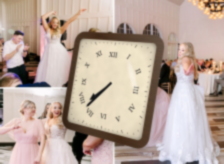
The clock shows 7:37
